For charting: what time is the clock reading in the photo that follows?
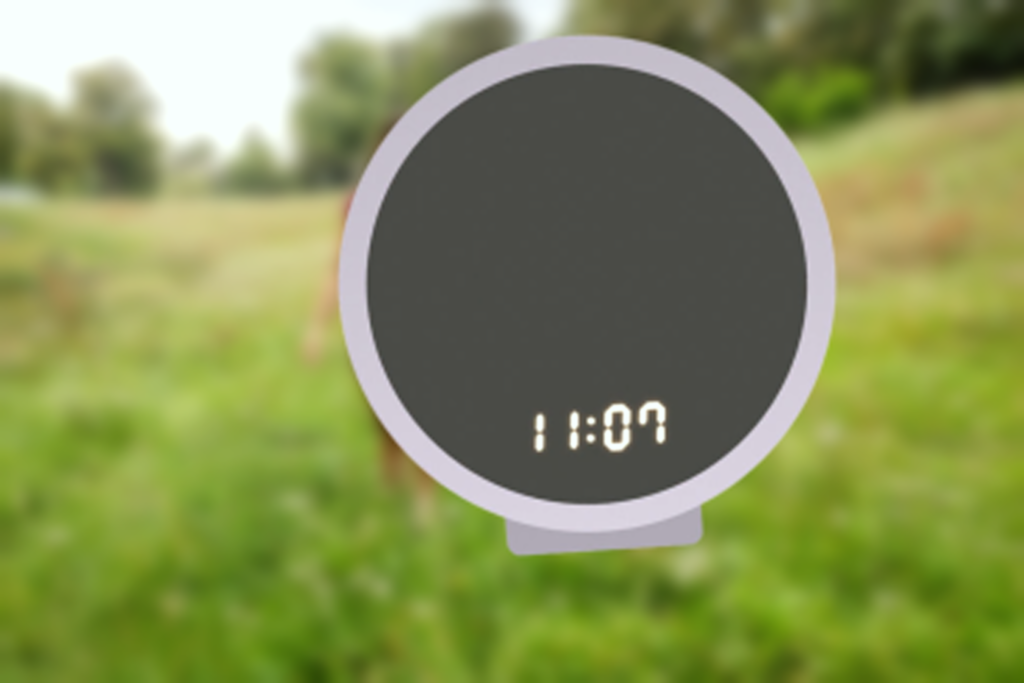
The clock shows 11:07
